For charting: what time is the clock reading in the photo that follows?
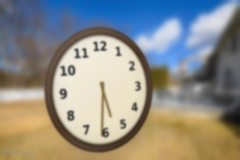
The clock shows 5:31
